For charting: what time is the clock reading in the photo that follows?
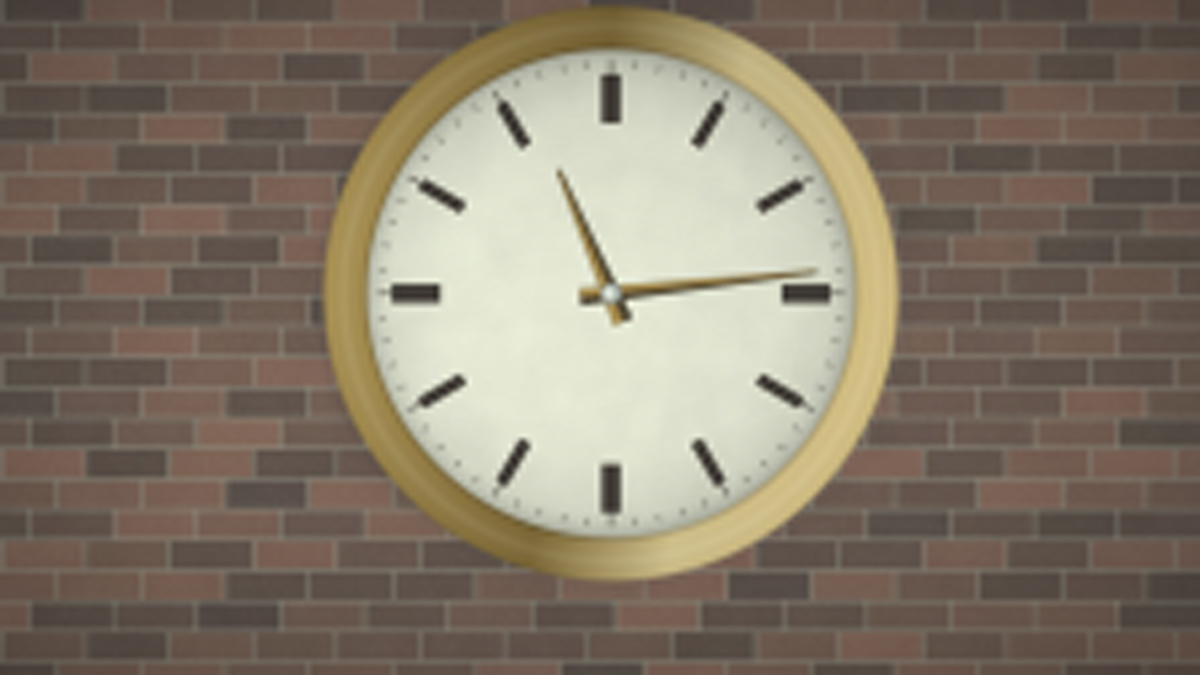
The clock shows 11:14
